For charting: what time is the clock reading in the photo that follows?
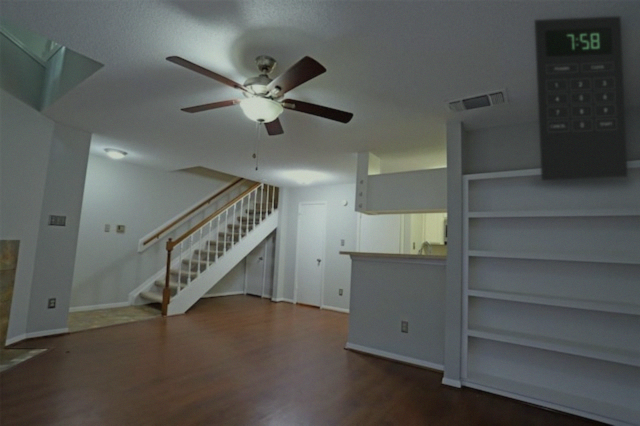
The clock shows 7:58
